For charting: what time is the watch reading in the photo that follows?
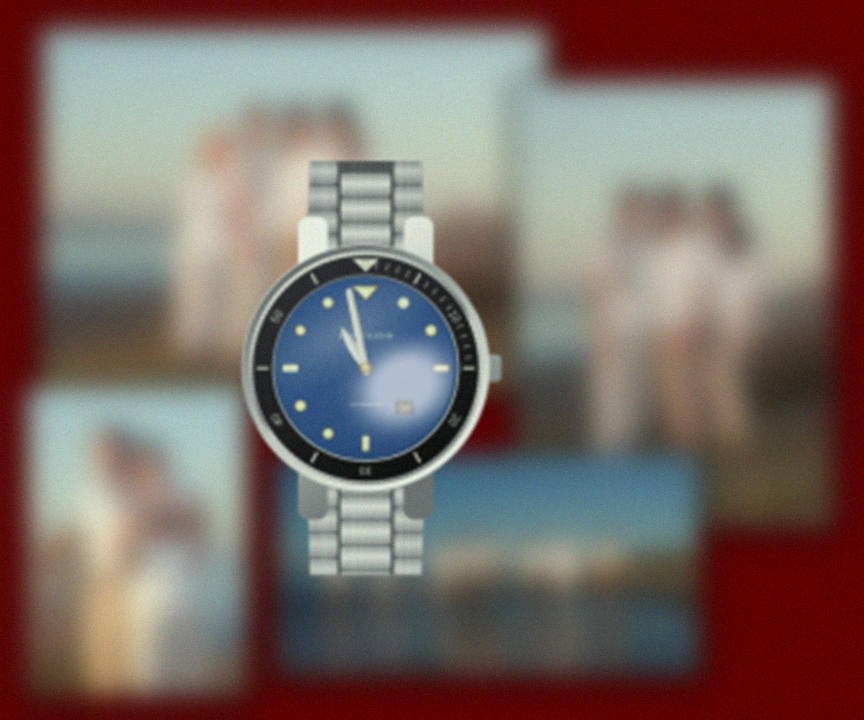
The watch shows 10:58
